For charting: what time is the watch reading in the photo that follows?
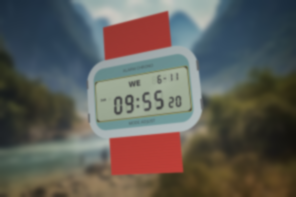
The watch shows 9:55
